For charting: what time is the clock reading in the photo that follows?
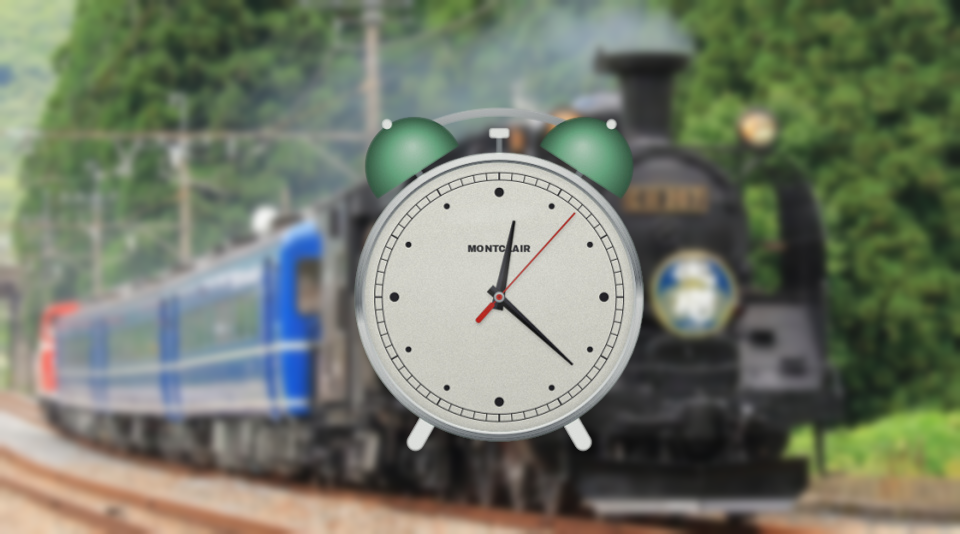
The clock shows 12:22:07
